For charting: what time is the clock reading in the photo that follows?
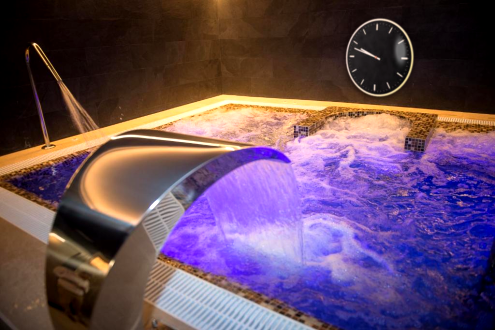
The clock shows 9:48
